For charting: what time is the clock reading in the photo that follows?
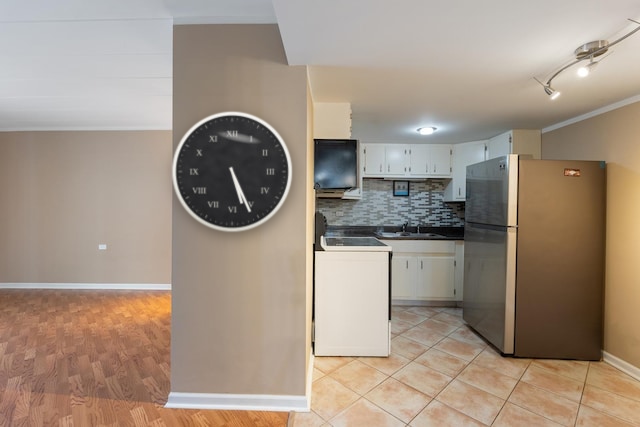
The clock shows 5:26
